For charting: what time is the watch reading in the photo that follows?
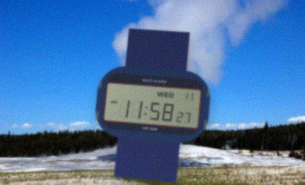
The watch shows 11:58:27
